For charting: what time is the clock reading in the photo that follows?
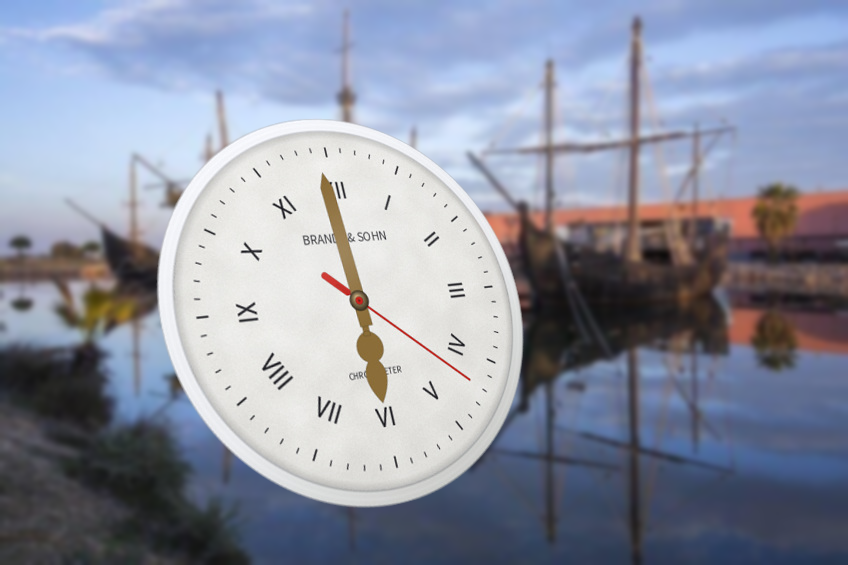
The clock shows 5:59:22
